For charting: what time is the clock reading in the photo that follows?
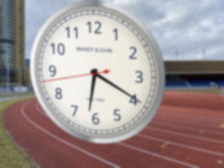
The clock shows 6:19:43
